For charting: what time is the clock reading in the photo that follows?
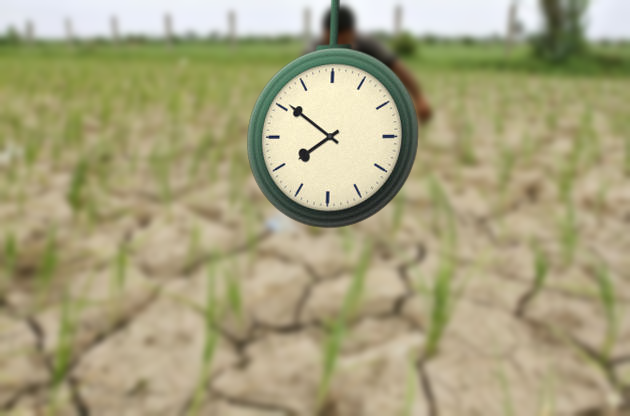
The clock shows 7:51
